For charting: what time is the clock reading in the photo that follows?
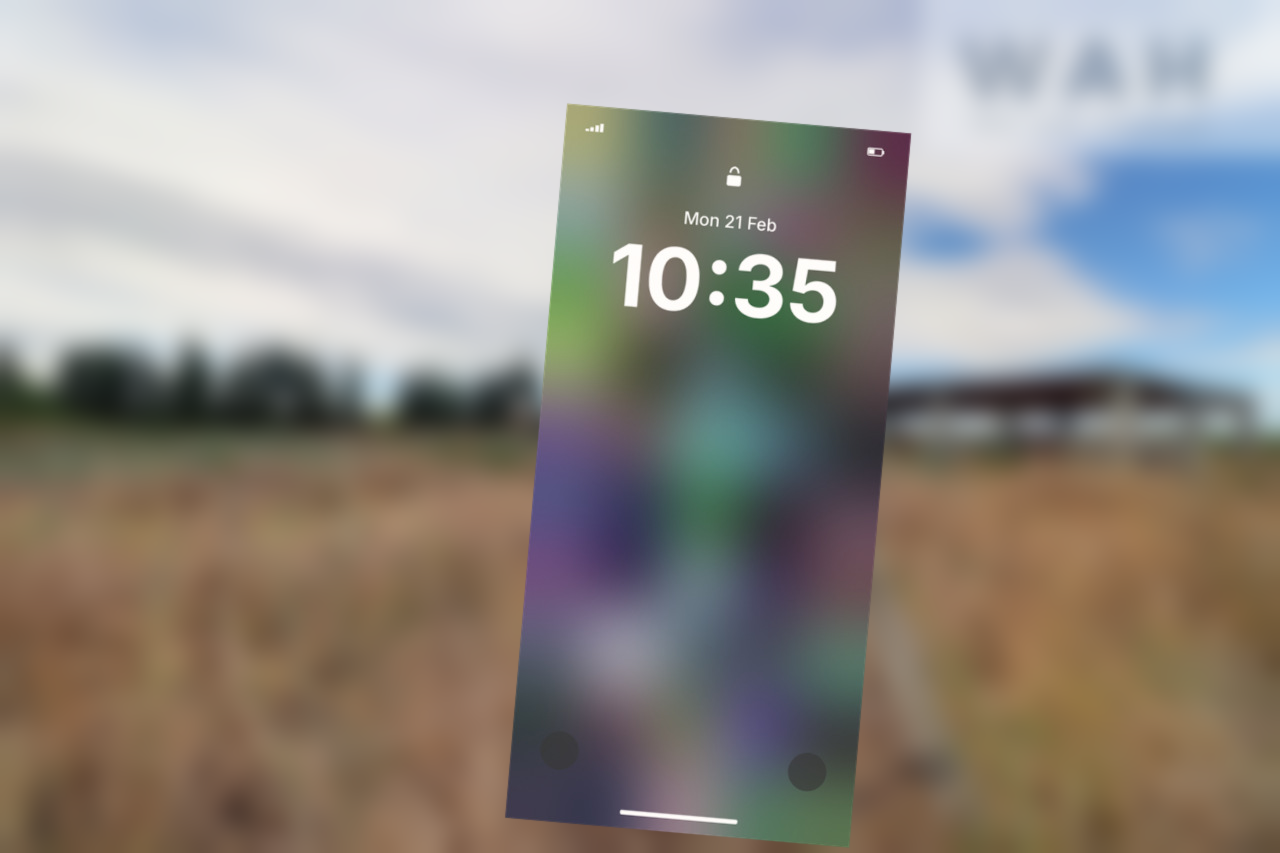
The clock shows 10:35
